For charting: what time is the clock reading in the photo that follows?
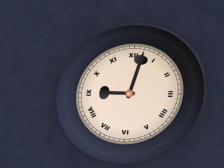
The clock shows 9:02
